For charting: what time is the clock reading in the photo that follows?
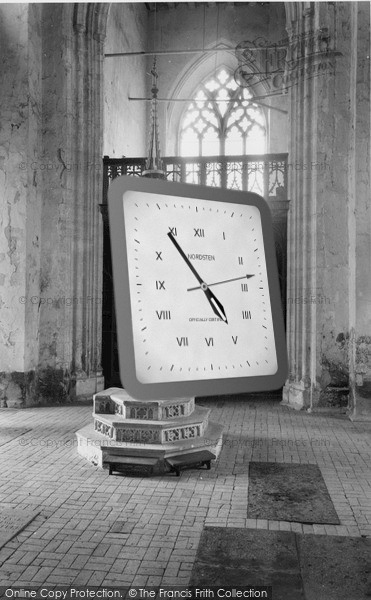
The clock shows 4:54:13
